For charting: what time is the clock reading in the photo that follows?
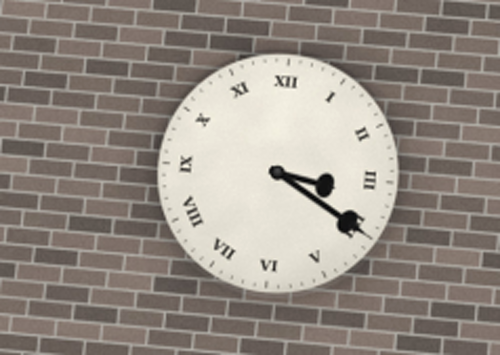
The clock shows 3:20
